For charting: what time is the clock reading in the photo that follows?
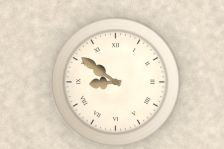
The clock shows 8:51
